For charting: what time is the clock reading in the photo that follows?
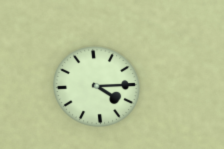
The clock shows 4:15
